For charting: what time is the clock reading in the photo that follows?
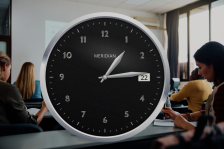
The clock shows 1:14
